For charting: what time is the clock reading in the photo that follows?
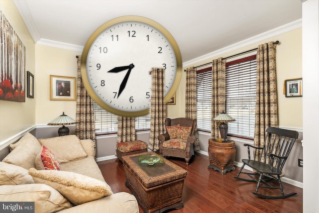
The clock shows 8:34
